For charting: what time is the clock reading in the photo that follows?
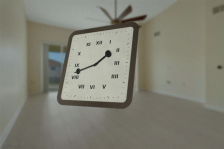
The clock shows 1:42
